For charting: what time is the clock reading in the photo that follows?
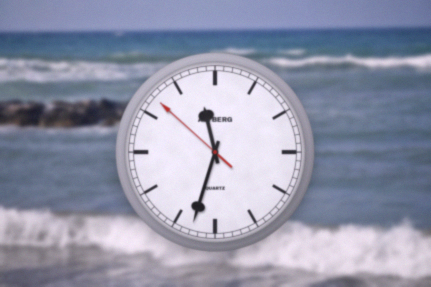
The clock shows 11:32:52
